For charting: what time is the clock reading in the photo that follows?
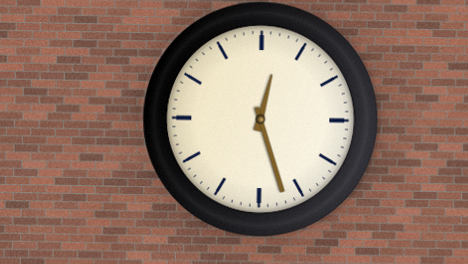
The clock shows 12:27
